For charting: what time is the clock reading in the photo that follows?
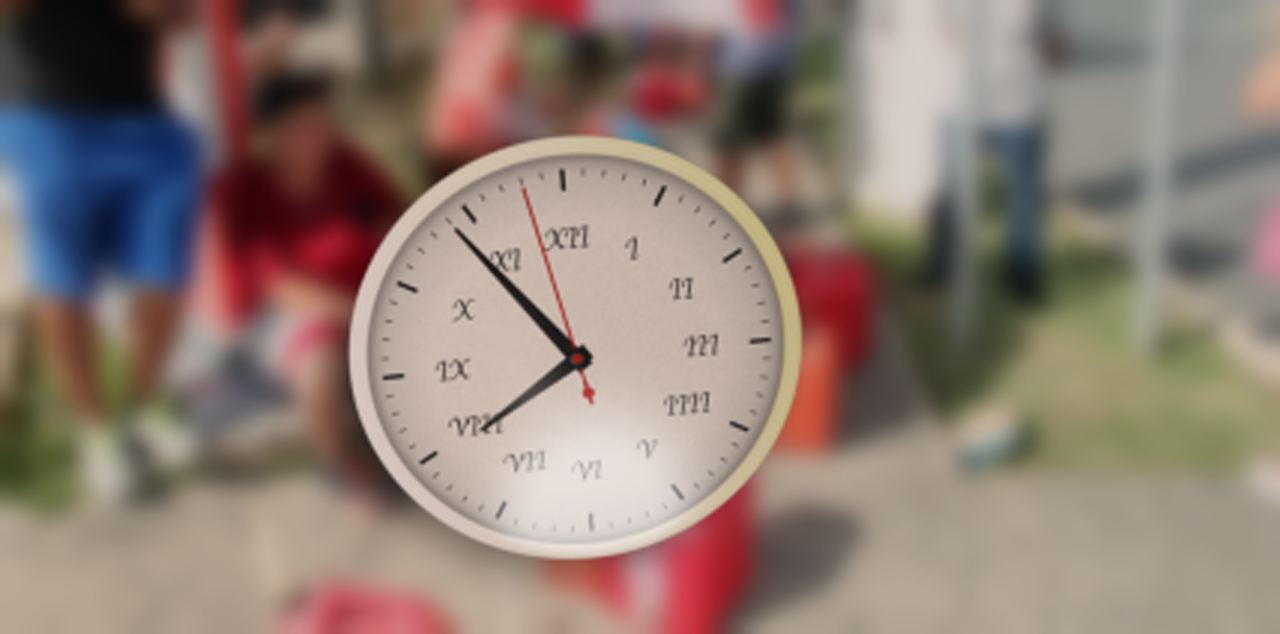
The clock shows 7:53:58
